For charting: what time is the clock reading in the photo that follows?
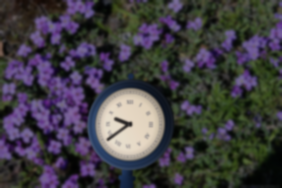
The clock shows 9:39
